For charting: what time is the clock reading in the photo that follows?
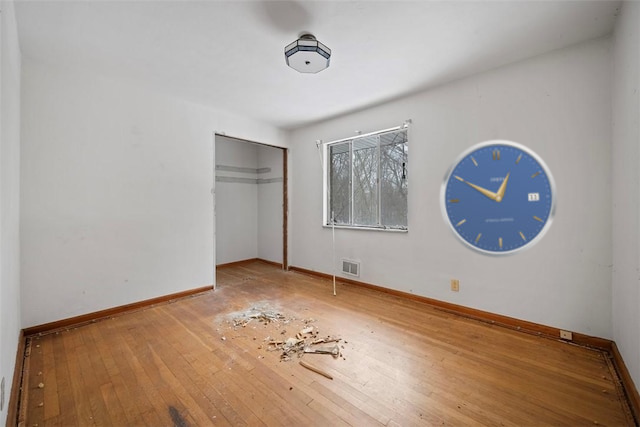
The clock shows 12:50
